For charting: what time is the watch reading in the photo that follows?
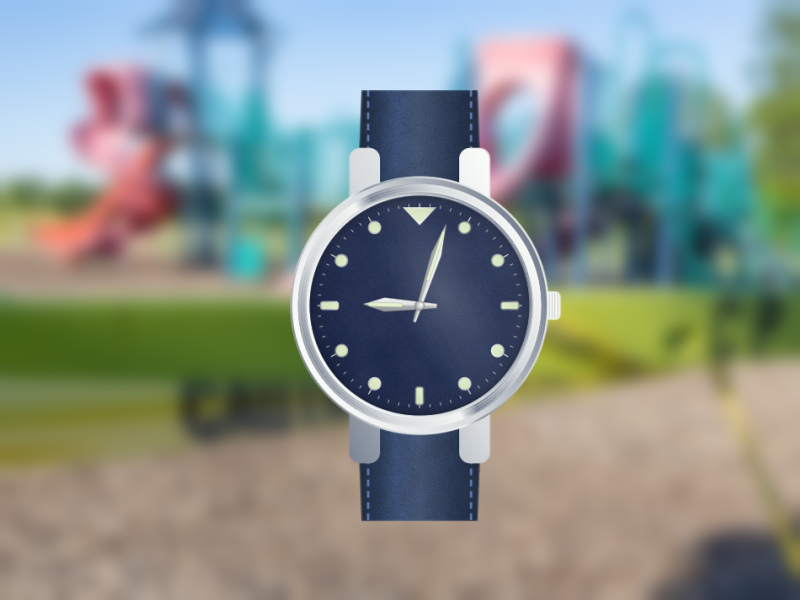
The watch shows 9:03
